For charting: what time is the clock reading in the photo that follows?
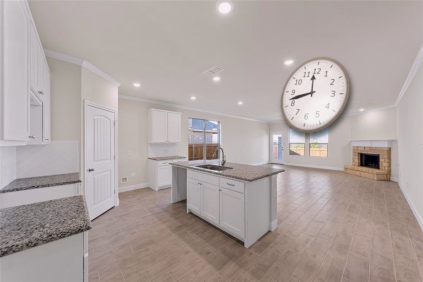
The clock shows 11:42
